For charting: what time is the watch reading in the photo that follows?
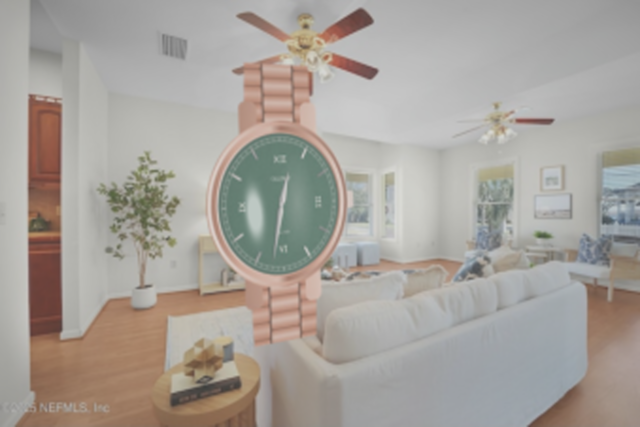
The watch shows 12:32
